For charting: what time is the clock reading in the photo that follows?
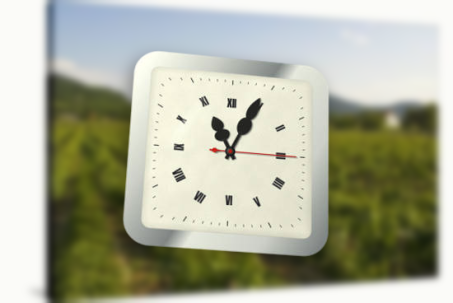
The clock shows 11:04:15
